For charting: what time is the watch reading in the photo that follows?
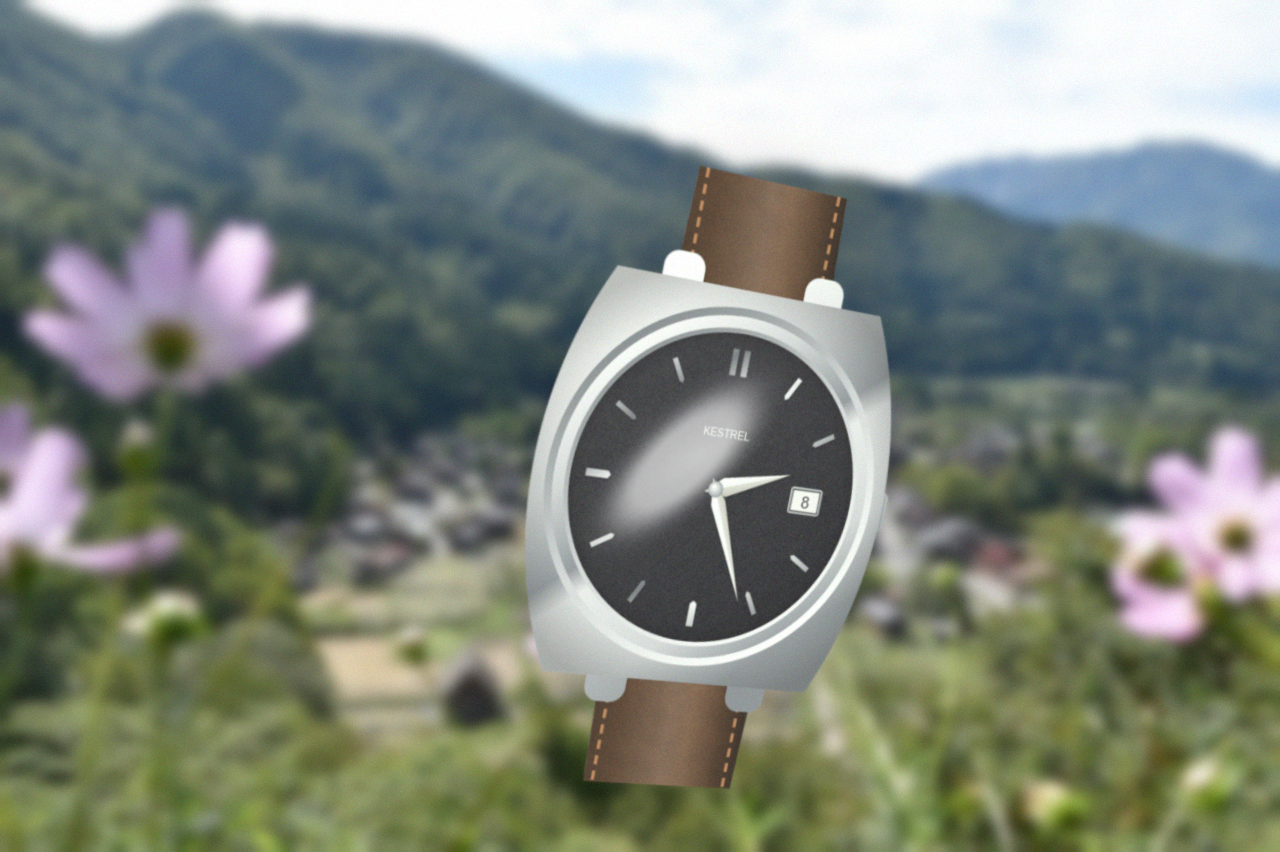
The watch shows 2:26
